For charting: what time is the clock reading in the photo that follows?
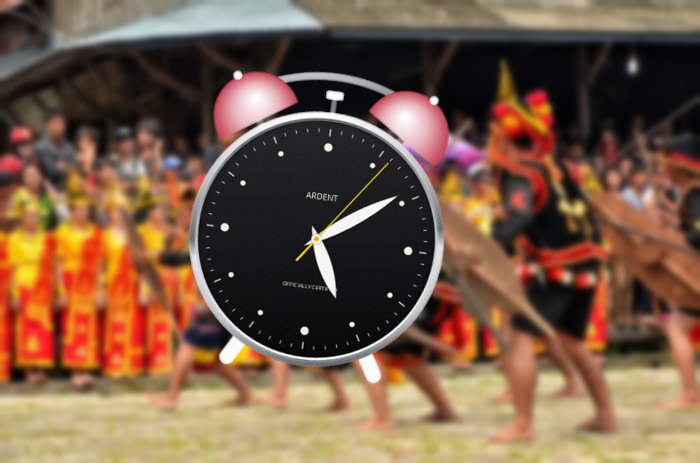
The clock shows 5:09:06
